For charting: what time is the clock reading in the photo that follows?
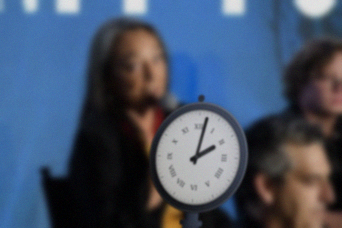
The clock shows 2:02
